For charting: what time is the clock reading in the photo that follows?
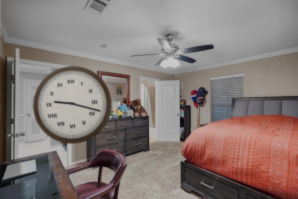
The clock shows 9:18
